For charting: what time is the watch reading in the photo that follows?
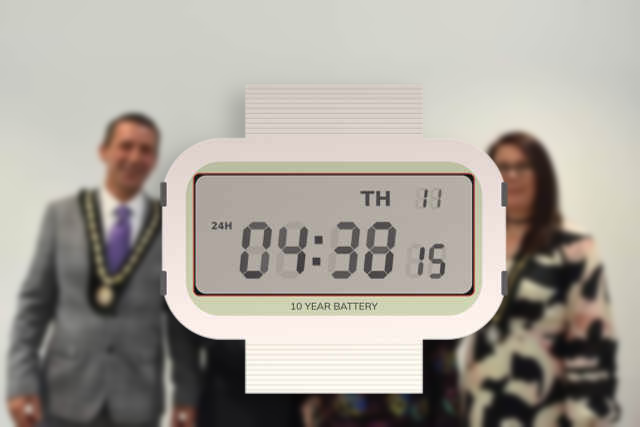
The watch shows 4:38:15
